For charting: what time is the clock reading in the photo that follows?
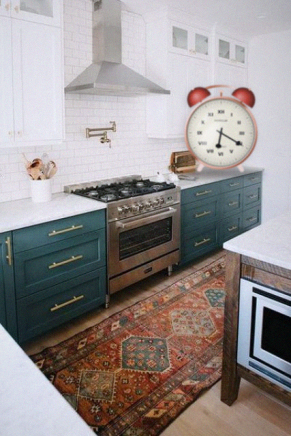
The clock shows 6:20
